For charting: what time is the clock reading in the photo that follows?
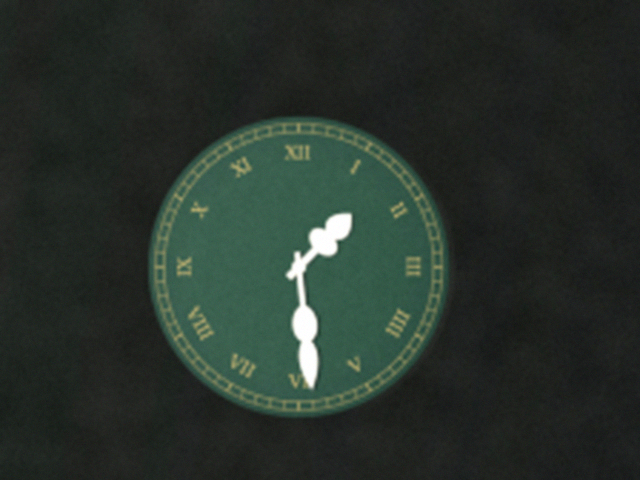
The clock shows 1:29
